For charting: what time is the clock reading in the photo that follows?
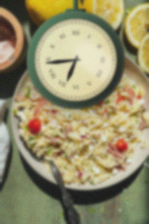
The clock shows 6:44
